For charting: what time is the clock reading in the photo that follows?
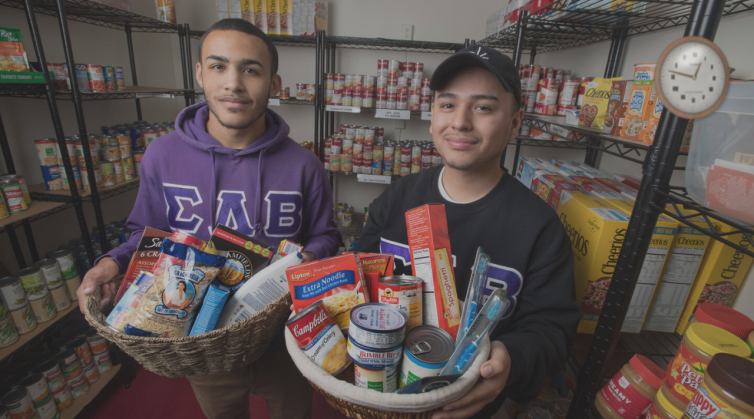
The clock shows 12:47
